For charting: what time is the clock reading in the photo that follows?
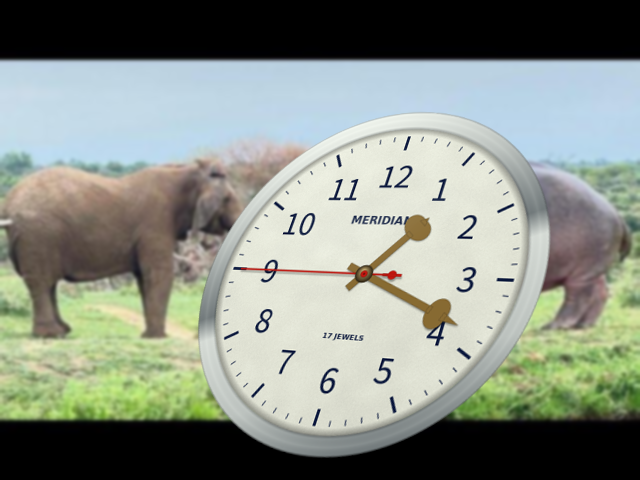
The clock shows 1:18:45
